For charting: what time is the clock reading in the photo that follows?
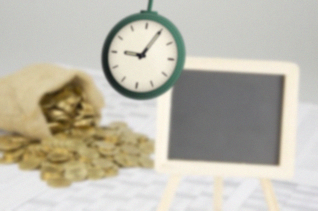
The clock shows 9:05
